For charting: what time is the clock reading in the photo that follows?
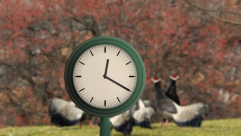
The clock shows 12:20
